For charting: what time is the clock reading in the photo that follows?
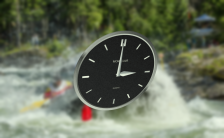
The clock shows 3:00
